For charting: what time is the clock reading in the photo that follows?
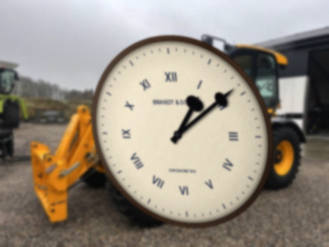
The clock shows 1:09
